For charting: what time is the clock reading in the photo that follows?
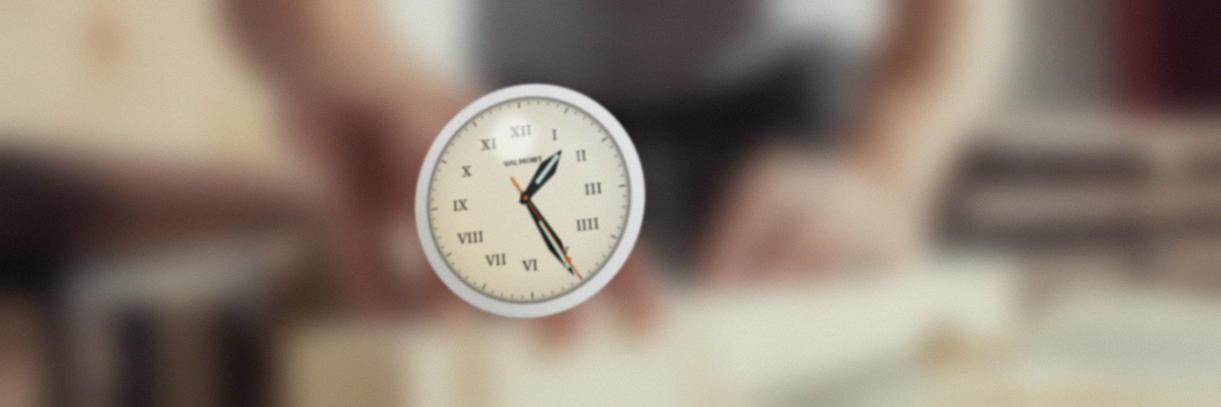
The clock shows 1:25:25
